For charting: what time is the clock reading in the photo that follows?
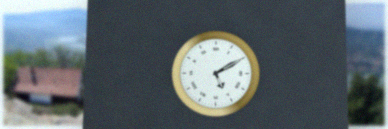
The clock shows 5:10
